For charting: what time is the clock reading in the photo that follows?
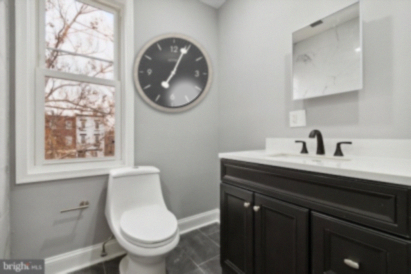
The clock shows 7:04
